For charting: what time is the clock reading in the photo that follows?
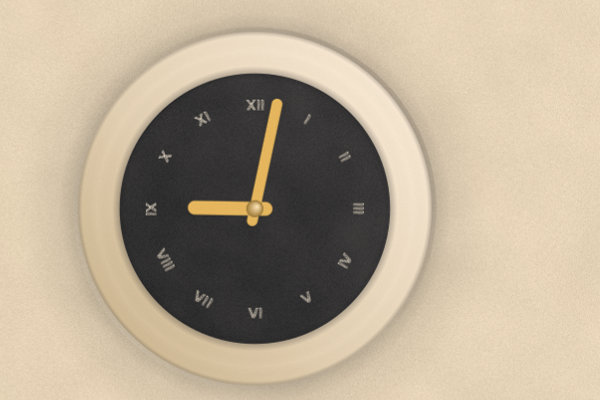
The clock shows 9:02
